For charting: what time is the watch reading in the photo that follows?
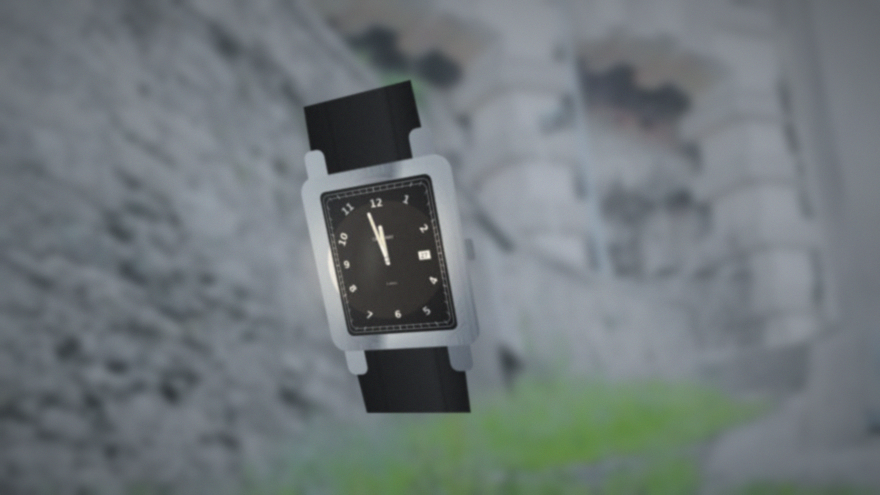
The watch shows 11:58
